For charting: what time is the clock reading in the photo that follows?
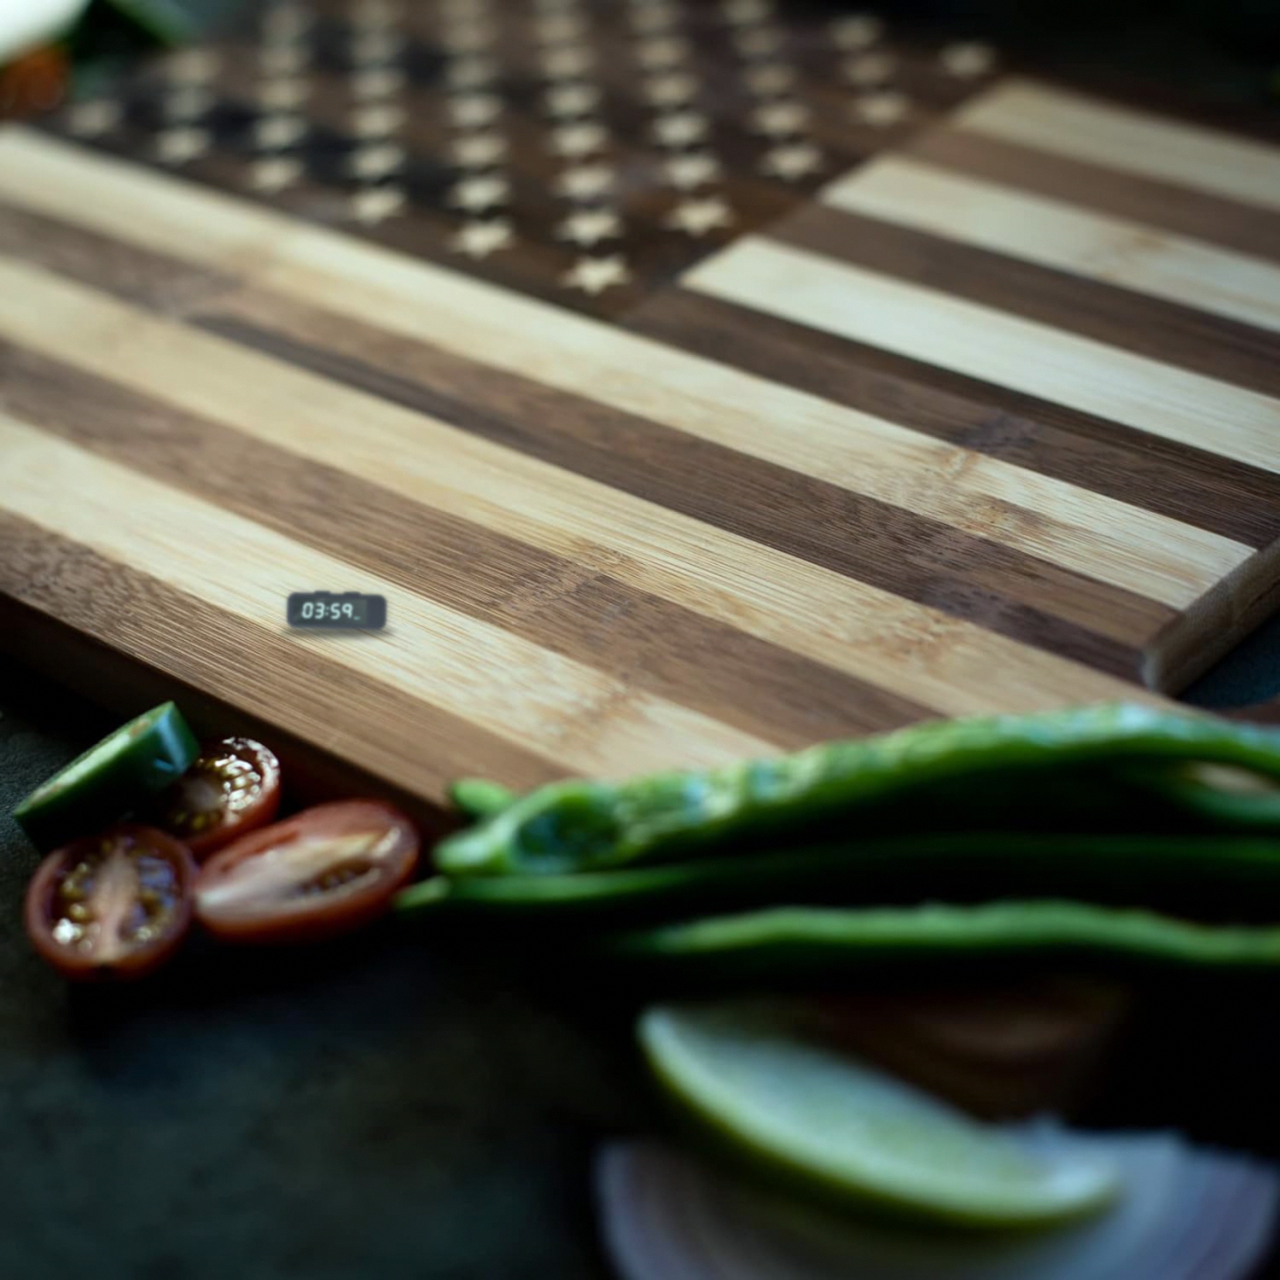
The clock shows 3:59
